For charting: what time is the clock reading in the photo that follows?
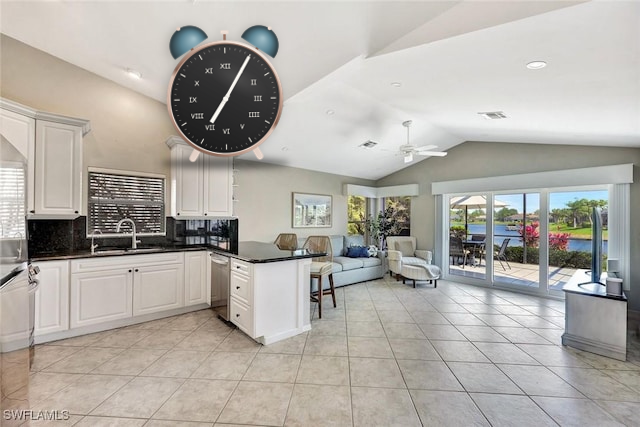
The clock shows 7:05
